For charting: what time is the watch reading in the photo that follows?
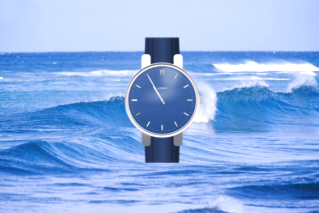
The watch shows 10:55
